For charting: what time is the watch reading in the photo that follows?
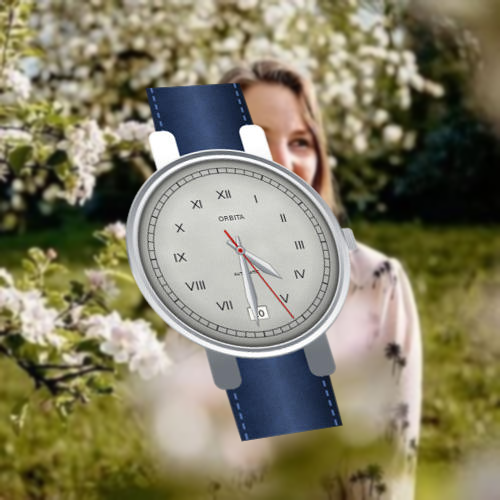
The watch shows 4:30:26
